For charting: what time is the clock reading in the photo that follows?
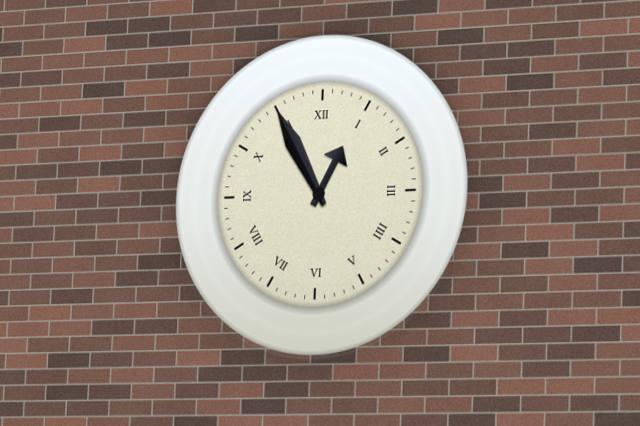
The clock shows 12:55
